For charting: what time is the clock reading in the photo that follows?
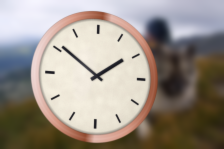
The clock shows 1:51
